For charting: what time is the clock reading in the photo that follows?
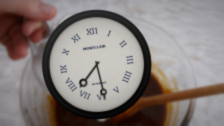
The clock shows 7:29
